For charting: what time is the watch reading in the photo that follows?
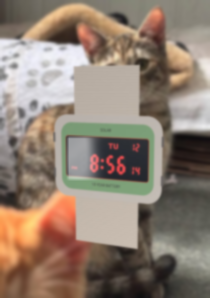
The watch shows 8:56
